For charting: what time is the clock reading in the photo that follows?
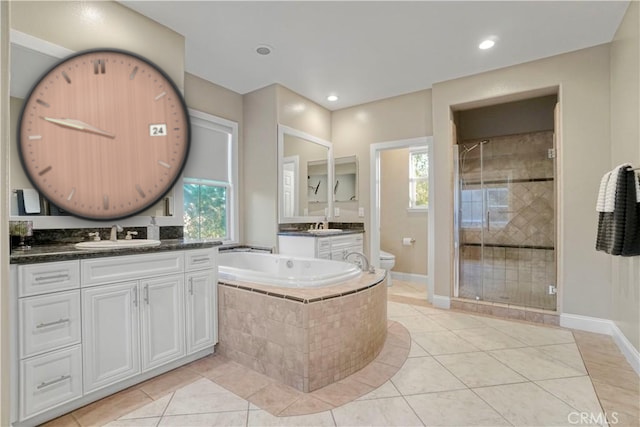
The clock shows 9:48
